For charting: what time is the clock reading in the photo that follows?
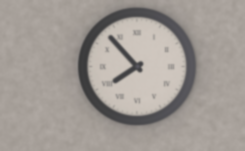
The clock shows 7:53
